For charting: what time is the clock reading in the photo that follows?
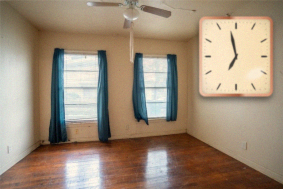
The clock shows 6:58
